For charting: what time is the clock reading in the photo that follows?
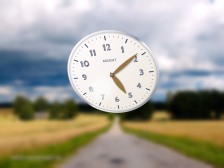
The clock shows 5:09
